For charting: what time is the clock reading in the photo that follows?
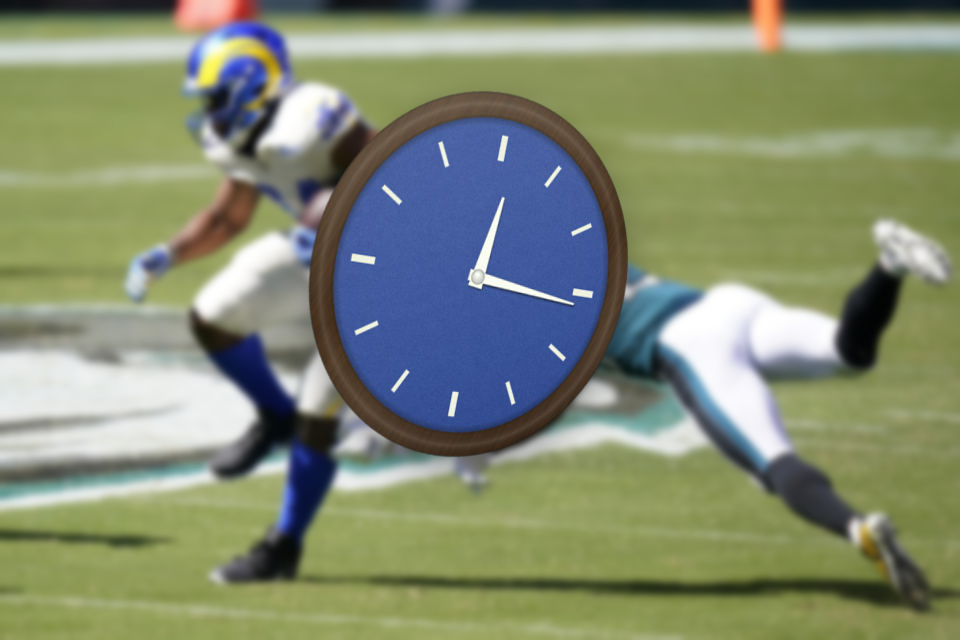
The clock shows 12:16
